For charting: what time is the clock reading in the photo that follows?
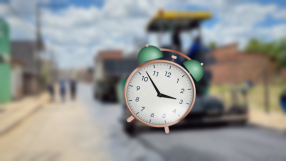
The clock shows 2:52
